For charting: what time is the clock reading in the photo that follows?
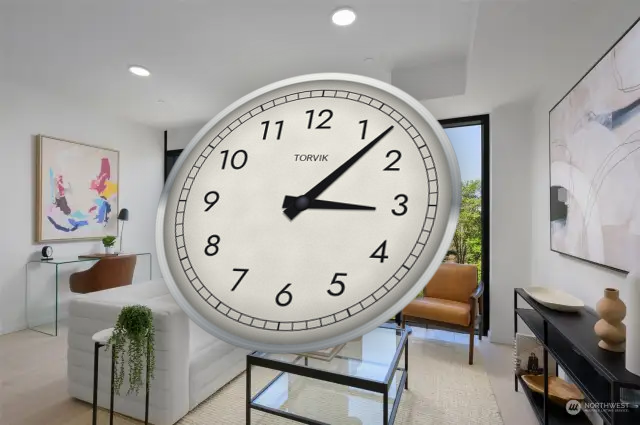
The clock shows 3:07
